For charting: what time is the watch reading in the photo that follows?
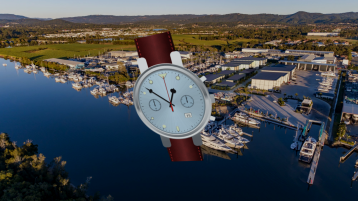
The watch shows 12:52
